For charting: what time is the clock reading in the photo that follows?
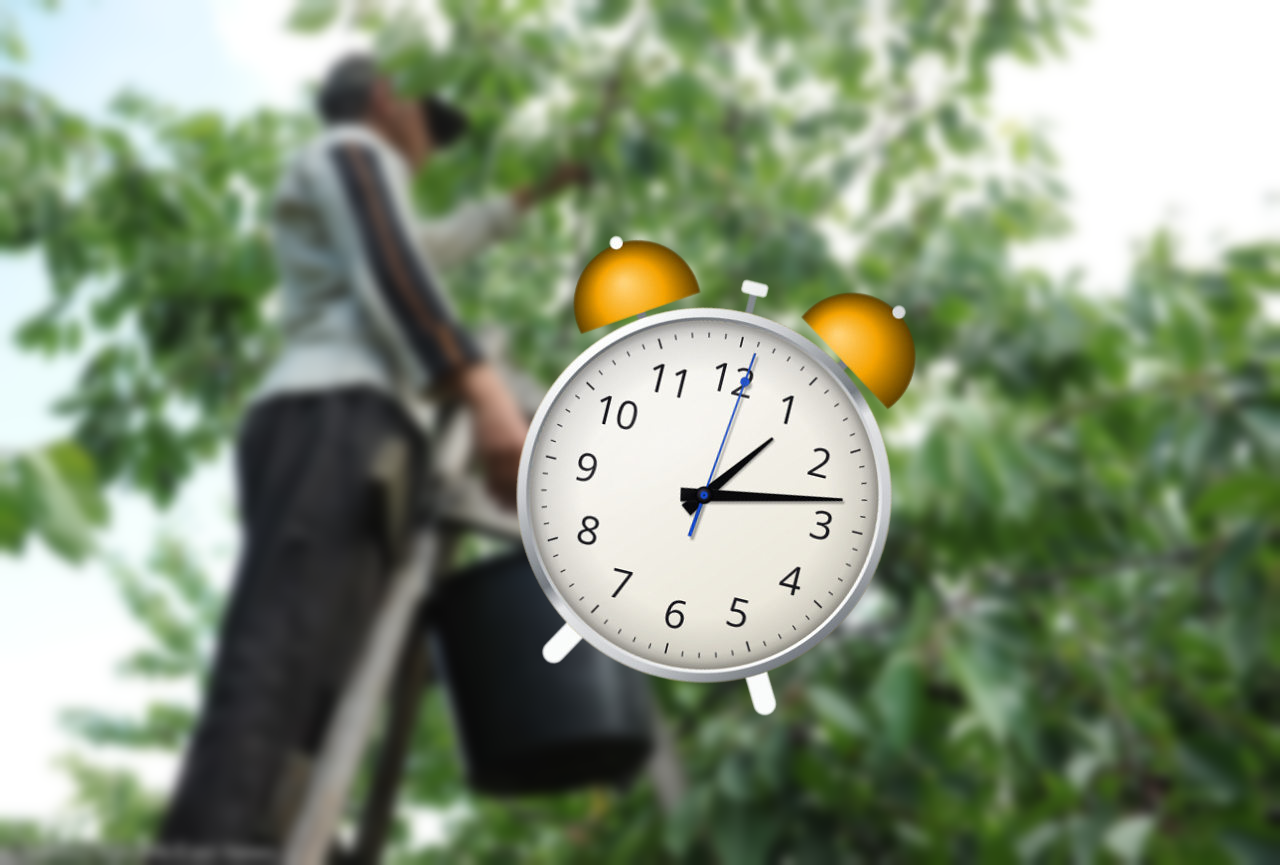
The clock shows 1:13:01
